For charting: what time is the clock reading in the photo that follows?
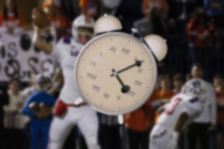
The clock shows 4:07
